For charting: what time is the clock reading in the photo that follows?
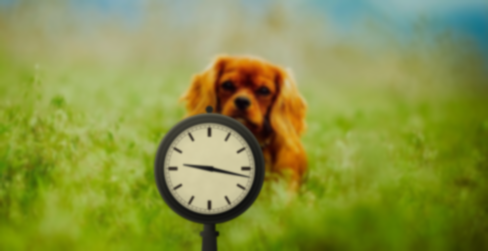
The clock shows 9:17
